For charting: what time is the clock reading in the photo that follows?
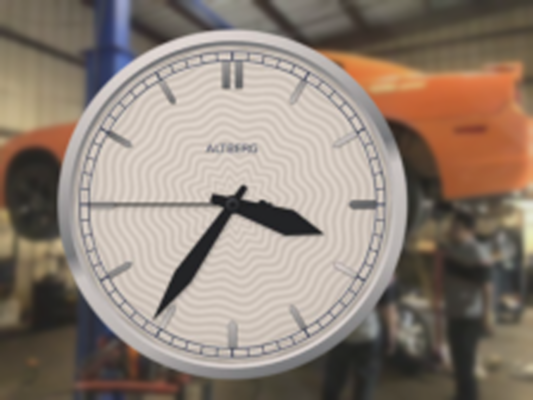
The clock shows 3:35:45
